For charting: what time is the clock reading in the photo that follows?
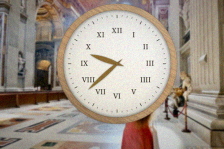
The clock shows 9:38
